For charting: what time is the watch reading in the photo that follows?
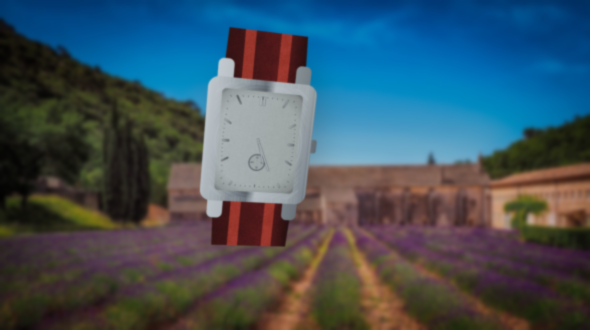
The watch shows 5:26
